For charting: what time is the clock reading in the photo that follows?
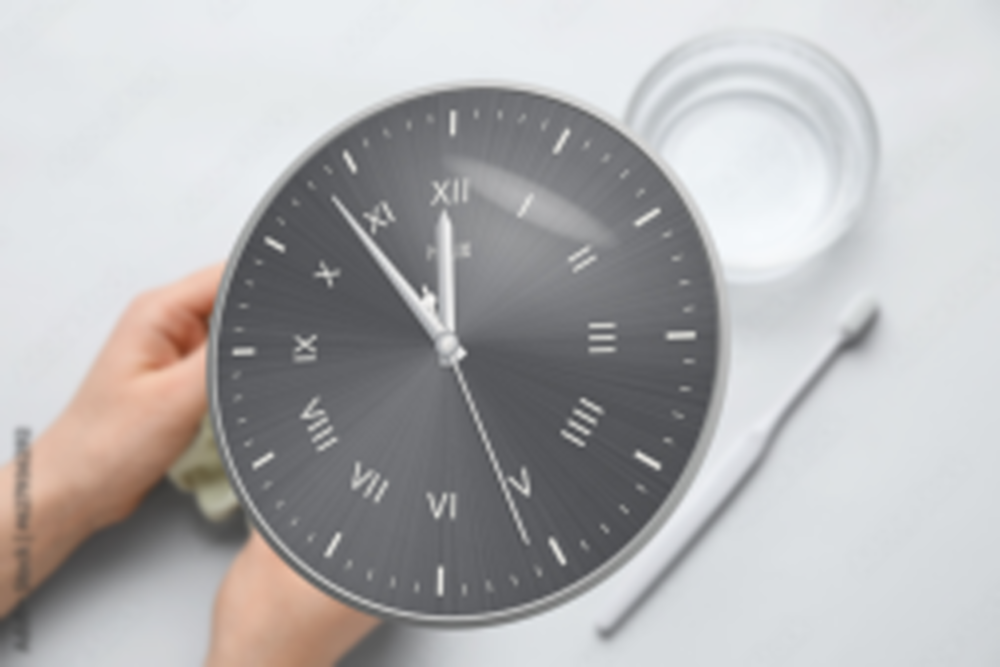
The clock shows 11:53:26
